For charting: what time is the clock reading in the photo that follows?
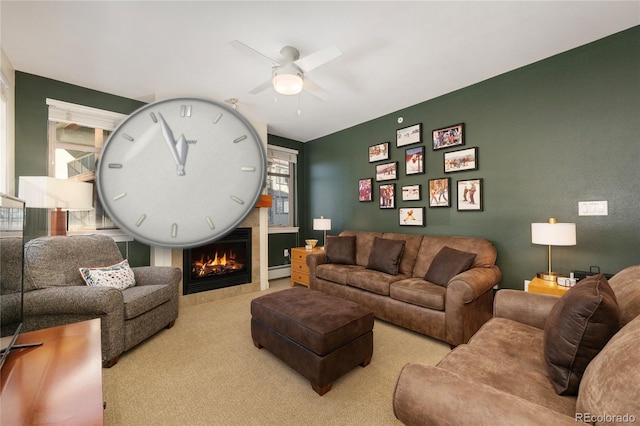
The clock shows 11:56
